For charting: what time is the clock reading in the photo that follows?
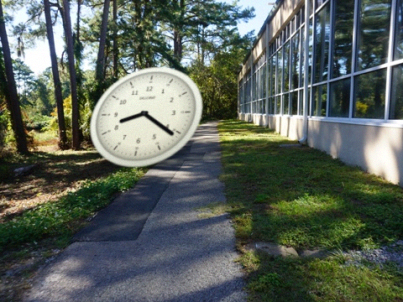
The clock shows 8:21
